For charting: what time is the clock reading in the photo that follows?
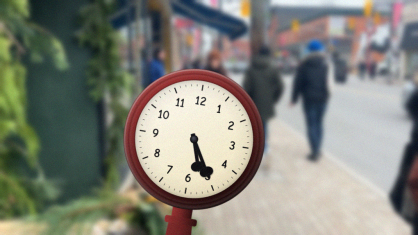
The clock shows 5:25
